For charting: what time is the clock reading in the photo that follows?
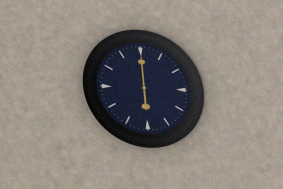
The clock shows 6:00
